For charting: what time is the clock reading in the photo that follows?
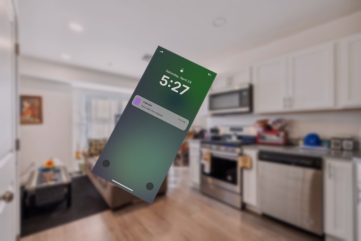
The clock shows 5:27
